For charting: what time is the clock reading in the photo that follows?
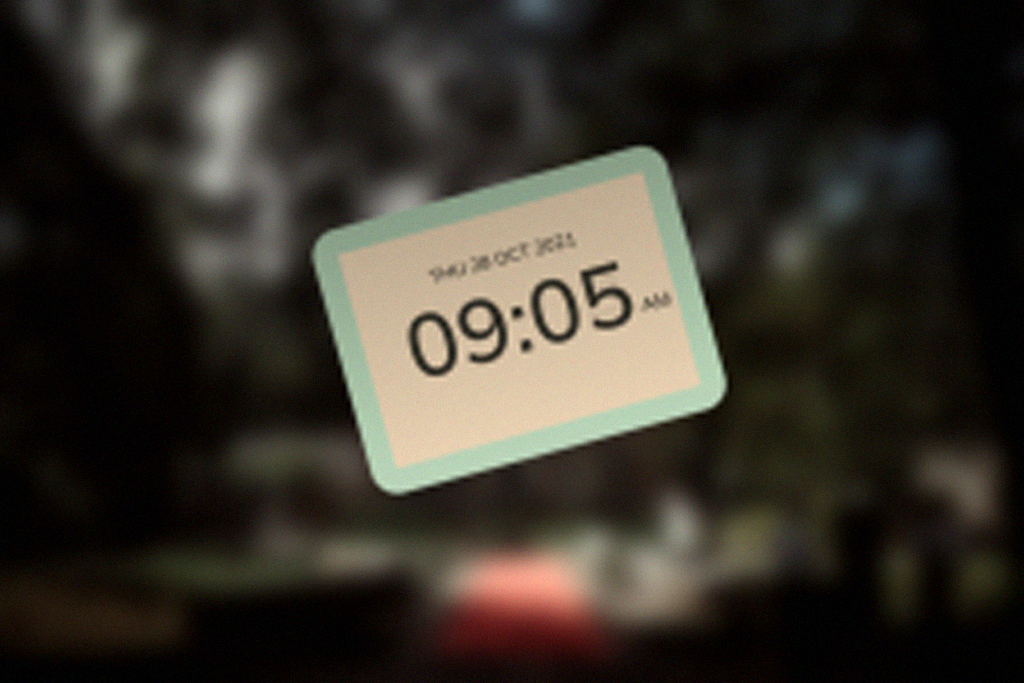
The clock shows 9:05
